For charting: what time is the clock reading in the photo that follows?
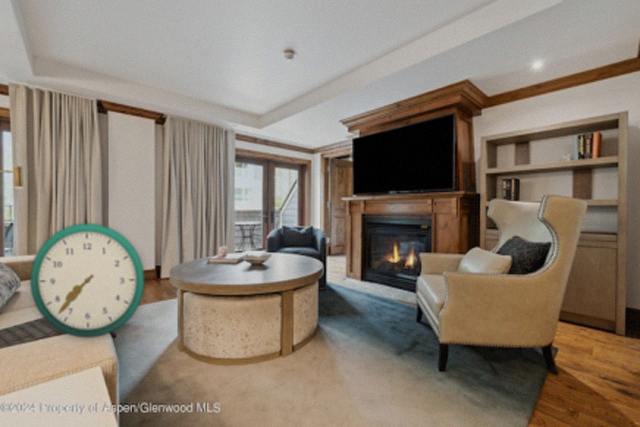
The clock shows 7:37
